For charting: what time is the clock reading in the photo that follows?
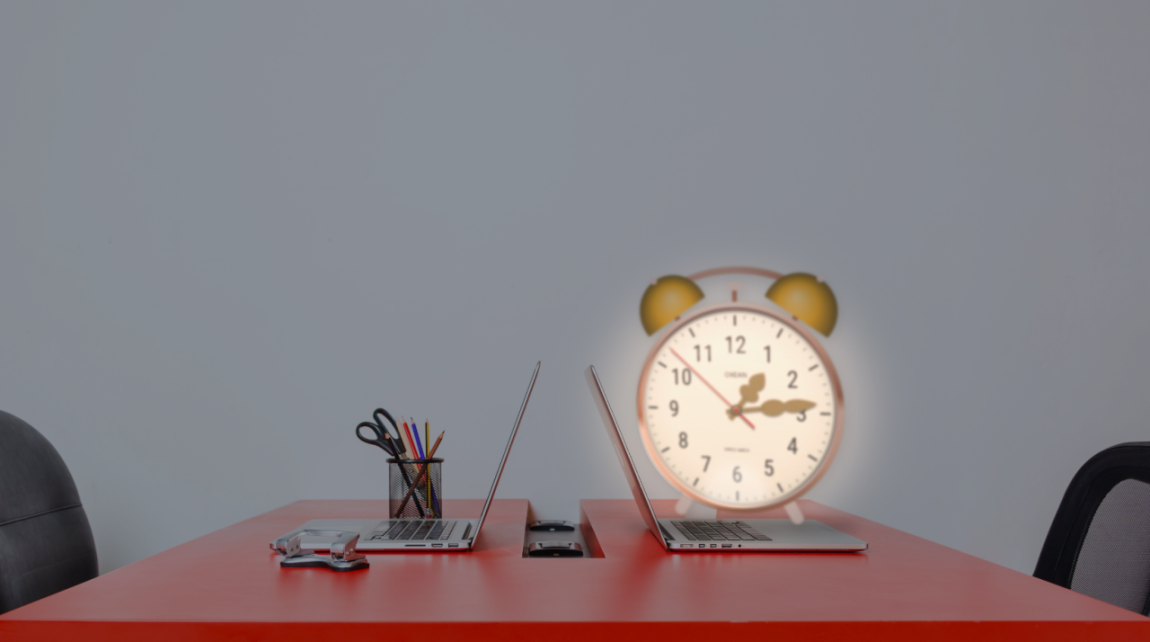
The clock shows 1:13:52
